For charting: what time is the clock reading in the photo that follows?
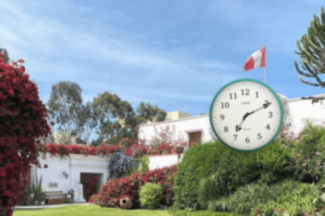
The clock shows 7:11
